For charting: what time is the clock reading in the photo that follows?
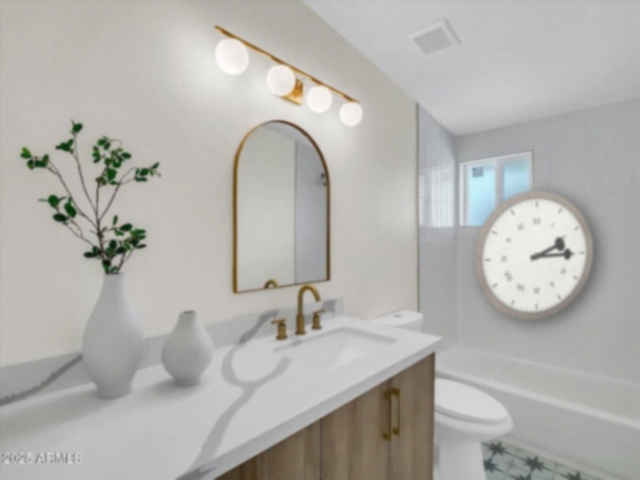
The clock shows 2:15
